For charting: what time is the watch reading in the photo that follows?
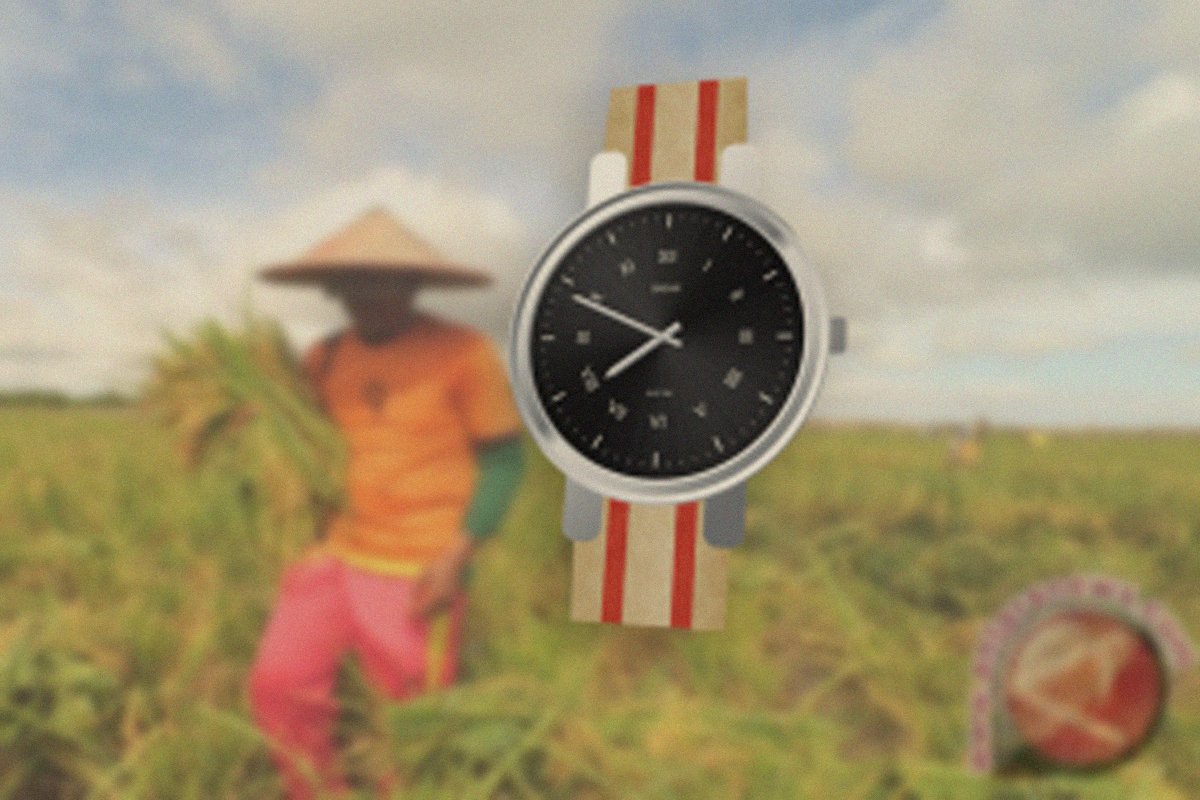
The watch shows 7:49
